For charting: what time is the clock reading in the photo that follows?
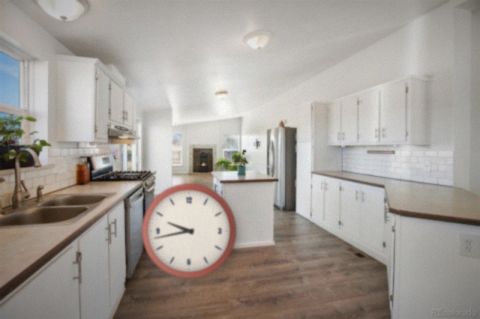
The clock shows 9:43
